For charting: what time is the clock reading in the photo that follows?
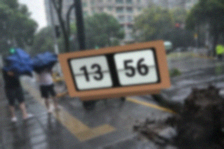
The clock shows 13:56
